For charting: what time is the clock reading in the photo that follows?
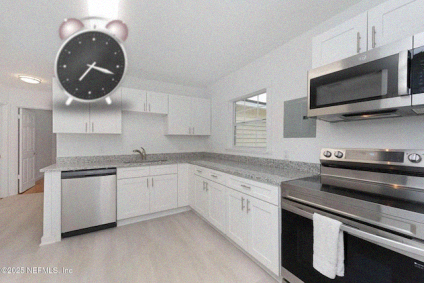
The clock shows 7:18
